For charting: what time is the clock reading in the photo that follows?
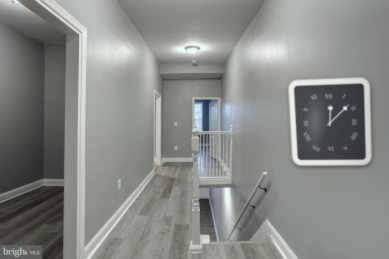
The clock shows 12:08
